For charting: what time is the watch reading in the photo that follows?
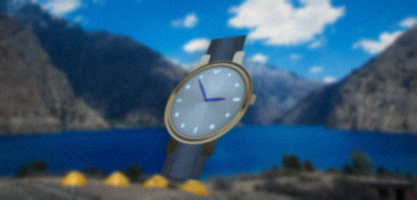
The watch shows 2:54
